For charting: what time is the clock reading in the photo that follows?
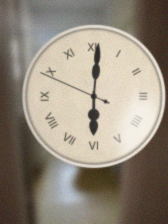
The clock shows 6:00:49
